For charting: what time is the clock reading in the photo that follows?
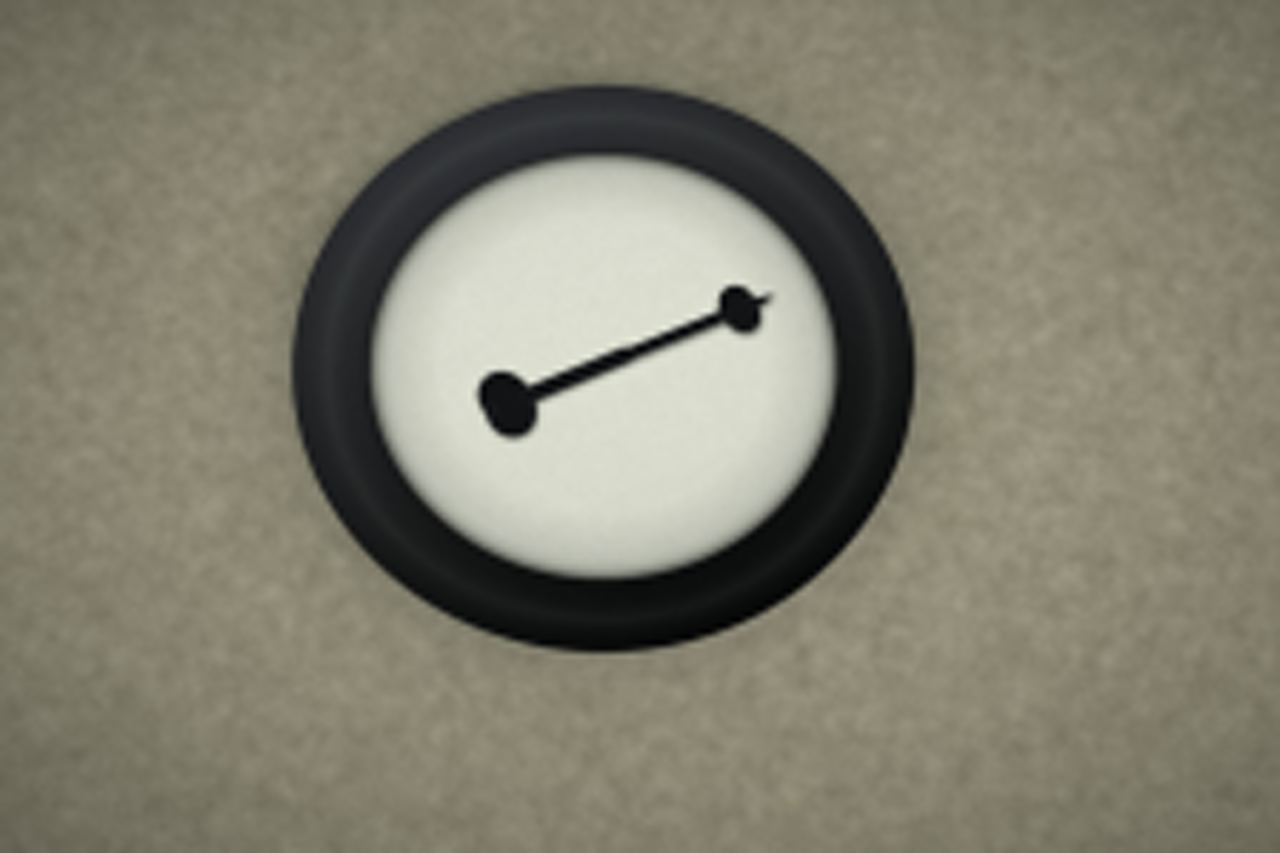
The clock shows 8:11
